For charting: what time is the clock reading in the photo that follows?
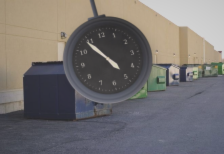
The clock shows 4:54
